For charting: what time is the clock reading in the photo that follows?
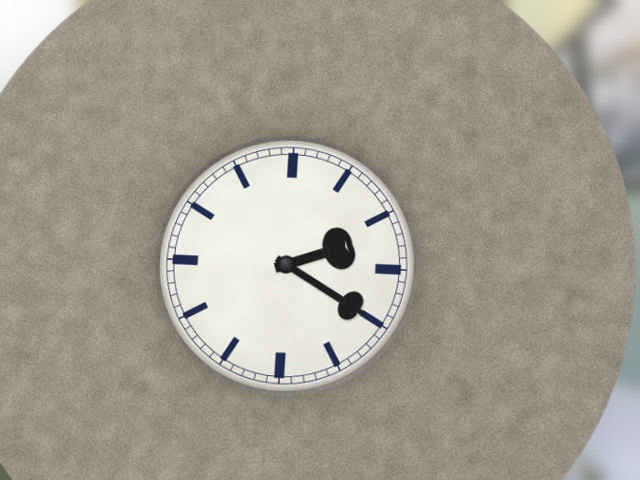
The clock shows 2:20
